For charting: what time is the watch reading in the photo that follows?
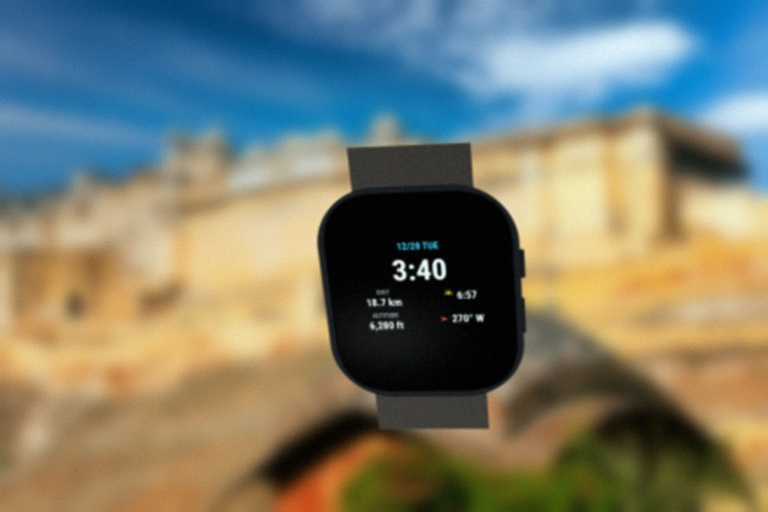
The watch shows 3:40
